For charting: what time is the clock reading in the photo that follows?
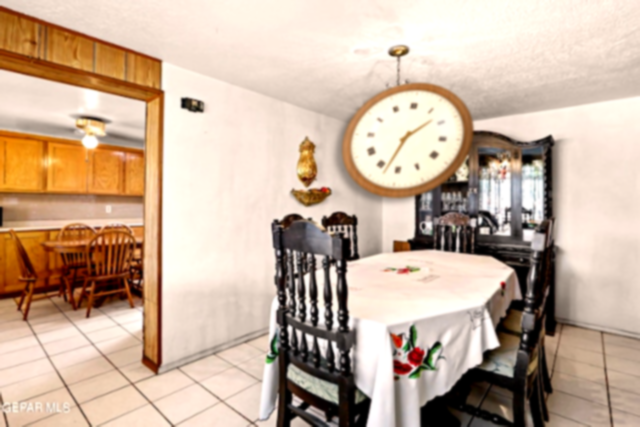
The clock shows 1:33
